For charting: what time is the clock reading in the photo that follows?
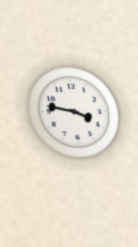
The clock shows 3:47
